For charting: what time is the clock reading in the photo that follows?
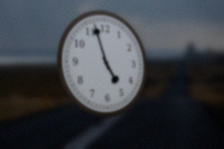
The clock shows 4:57
